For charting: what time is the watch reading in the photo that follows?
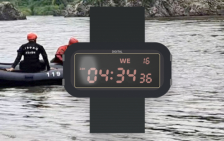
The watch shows 4:34:36
